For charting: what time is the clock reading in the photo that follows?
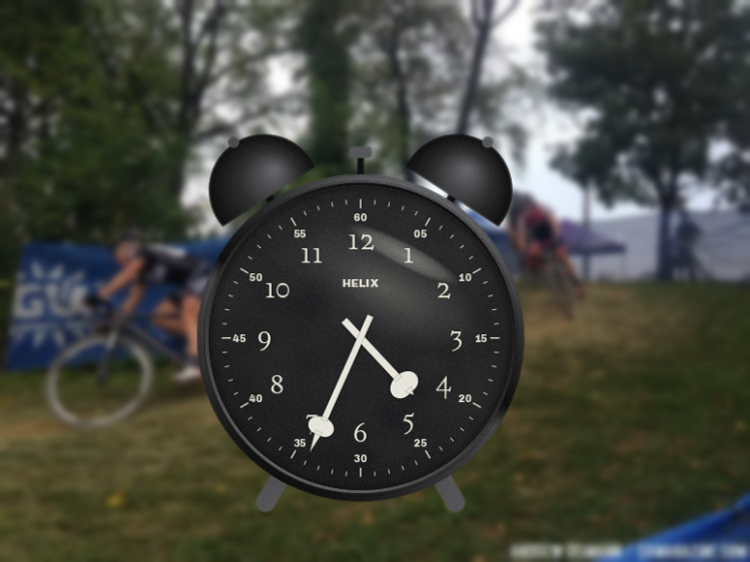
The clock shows 4:34
